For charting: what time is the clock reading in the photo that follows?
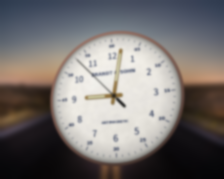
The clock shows 9:01:53
